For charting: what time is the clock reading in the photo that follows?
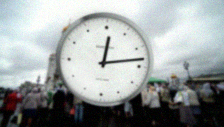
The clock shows 12:13
